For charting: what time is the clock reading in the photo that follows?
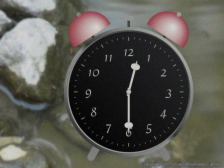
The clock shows 12:30
